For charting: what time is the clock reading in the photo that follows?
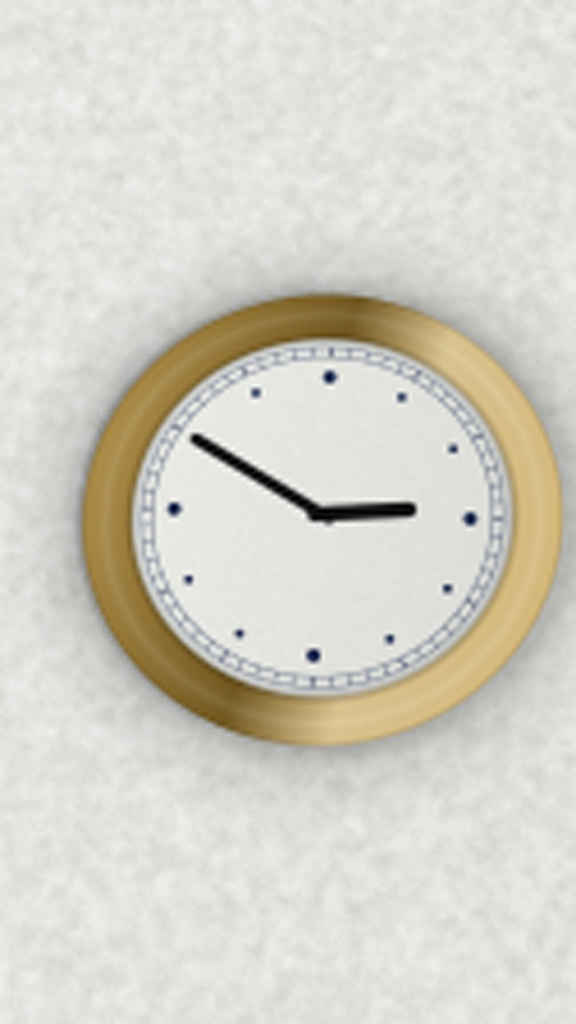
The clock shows 2:50
